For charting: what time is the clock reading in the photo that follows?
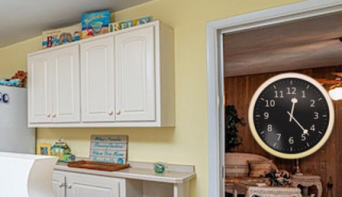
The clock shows 12:23
